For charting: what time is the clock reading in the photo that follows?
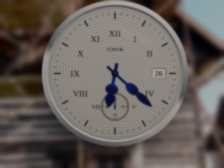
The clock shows 6:22
